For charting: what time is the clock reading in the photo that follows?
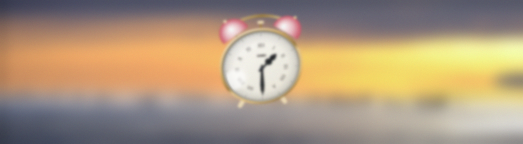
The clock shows 1:30
